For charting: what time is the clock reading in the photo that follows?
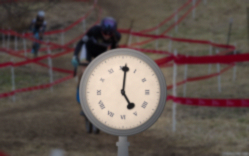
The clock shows 5:01
